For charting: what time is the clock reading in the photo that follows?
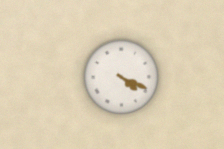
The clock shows 4:19
